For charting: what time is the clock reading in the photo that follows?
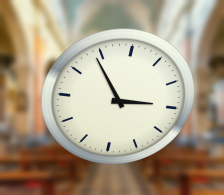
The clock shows 2:54
